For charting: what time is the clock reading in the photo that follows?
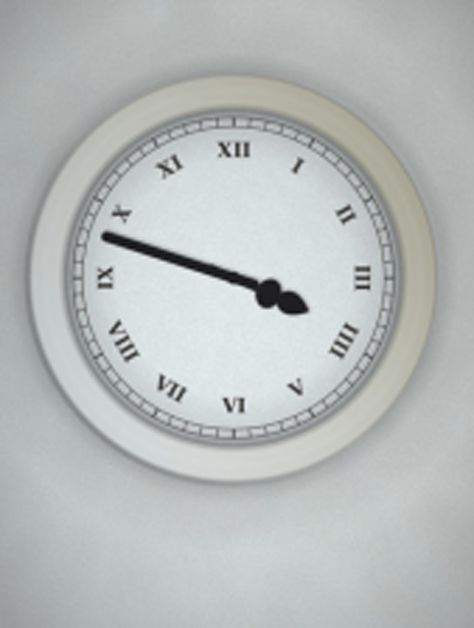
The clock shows 3:48
